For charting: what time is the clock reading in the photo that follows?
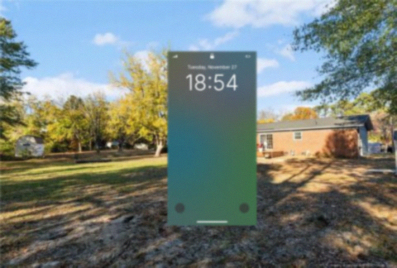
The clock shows 18:54
